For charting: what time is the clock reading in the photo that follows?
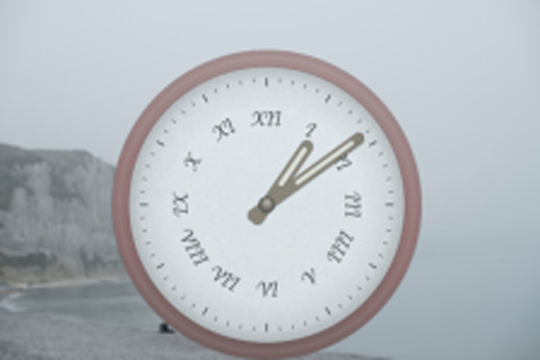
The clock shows 1:09
